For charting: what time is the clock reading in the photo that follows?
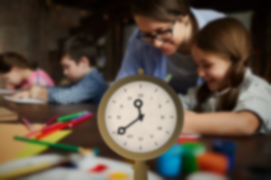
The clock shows 11:39
